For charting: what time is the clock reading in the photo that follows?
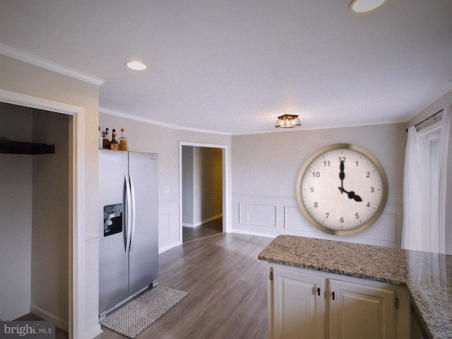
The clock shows 4:00
